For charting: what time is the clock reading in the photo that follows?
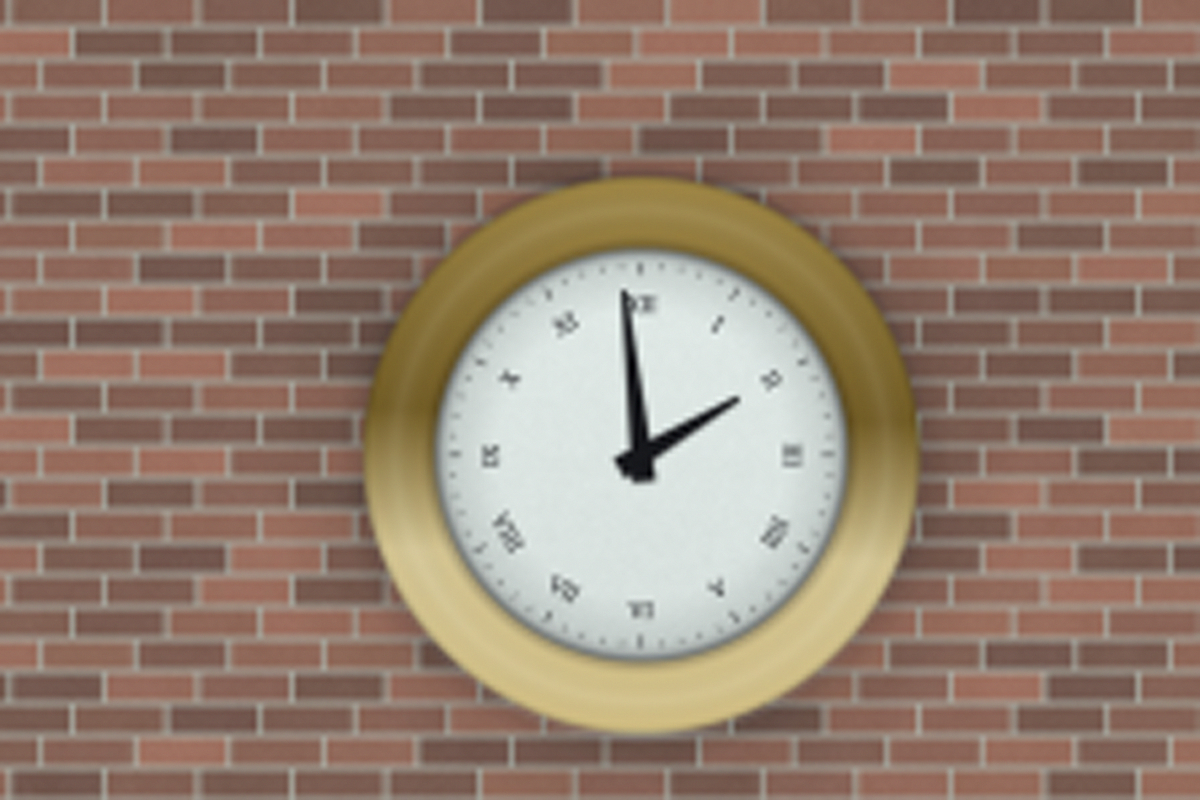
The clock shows 1:59
